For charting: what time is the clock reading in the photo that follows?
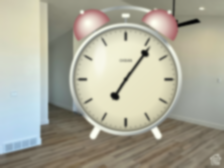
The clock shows 7:06
